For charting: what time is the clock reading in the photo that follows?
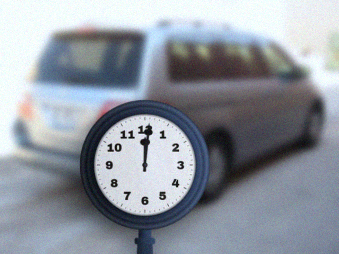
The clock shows 12:01
